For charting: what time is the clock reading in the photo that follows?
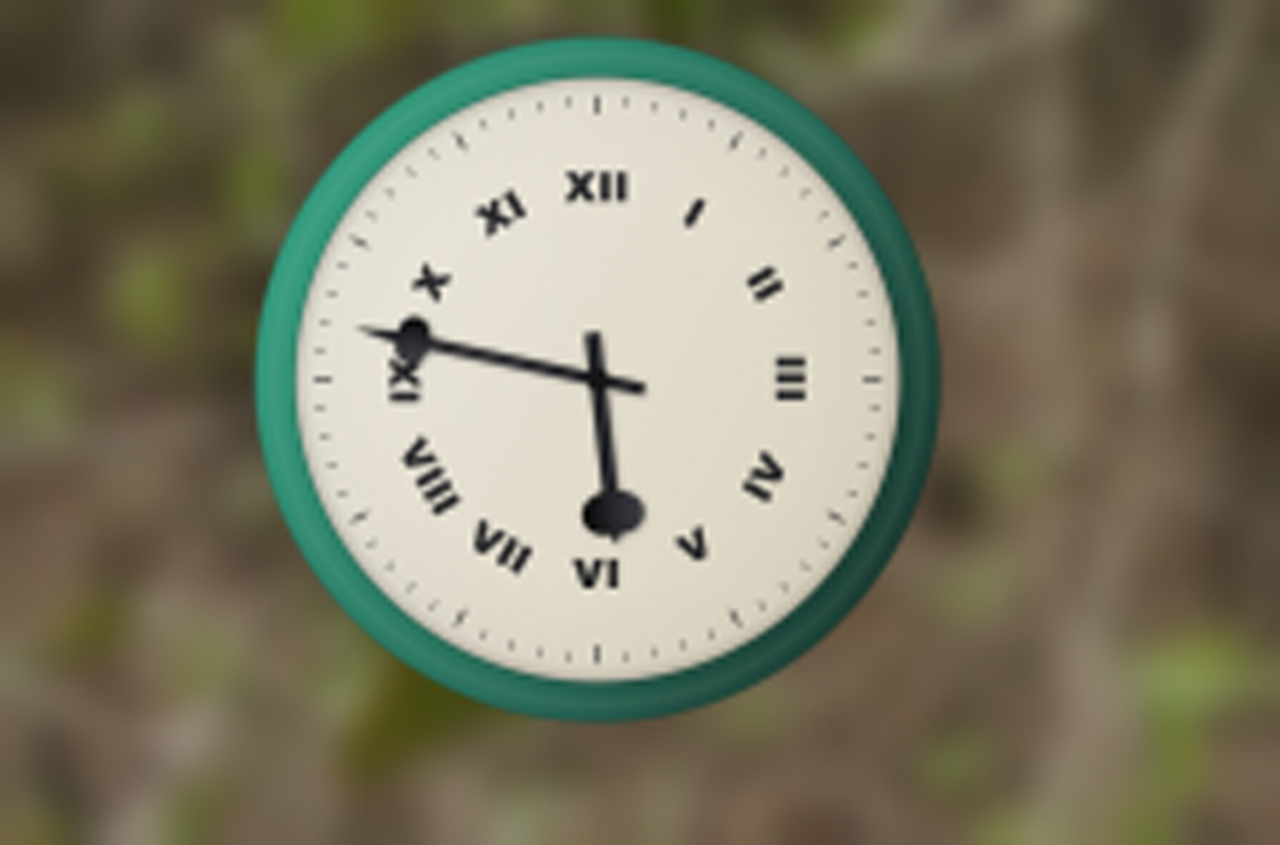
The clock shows 5:47
